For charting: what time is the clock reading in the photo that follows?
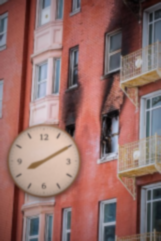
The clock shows 8:10
